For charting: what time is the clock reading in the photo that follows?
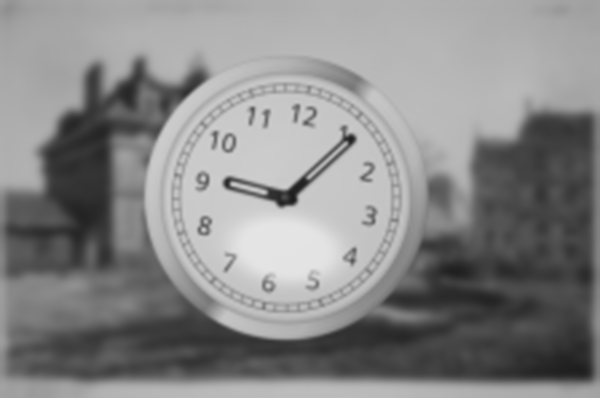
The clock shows 9:06
